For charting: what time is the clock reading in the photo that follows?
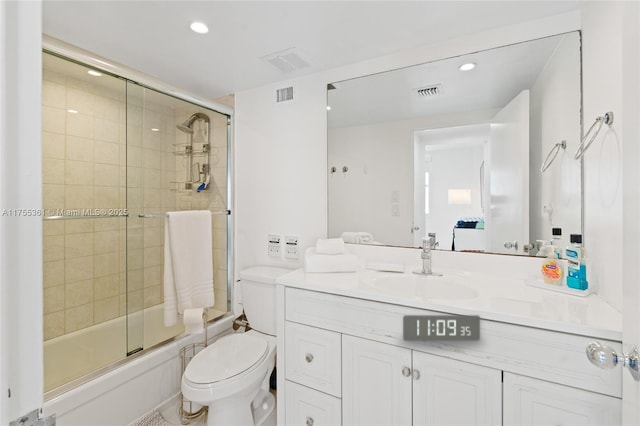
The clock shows 11:09
